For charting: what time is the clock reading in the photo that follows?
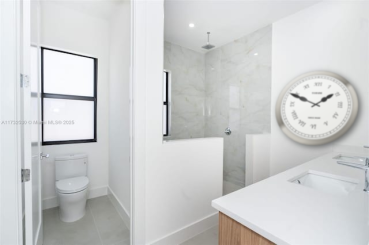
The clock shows 1:49
